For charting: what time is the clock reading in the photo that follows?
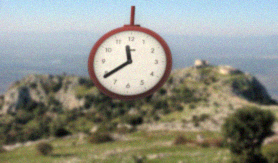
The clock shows 11:39
